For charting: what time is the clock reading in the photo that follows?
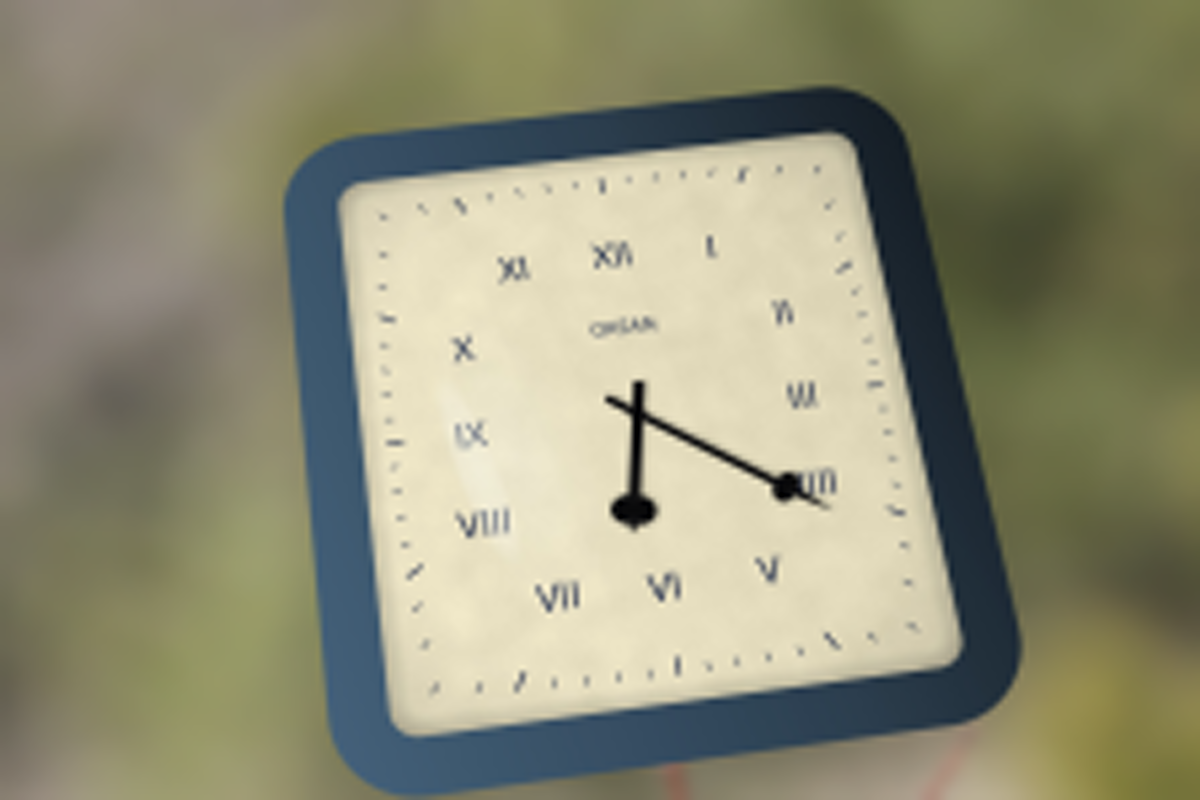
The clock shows 6:21
